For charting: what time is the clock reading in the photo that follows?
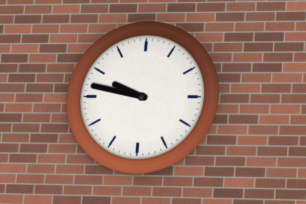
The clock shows 9:47
